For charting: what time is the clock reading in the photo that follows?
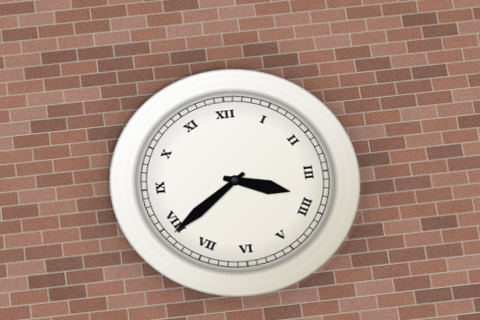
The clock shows 3:39
